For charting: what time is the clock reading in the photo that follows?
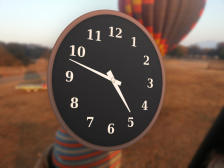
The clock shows 4:48
